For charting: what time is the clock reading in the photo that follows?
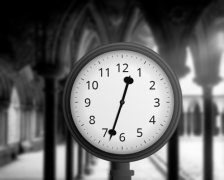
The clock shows 12:33
